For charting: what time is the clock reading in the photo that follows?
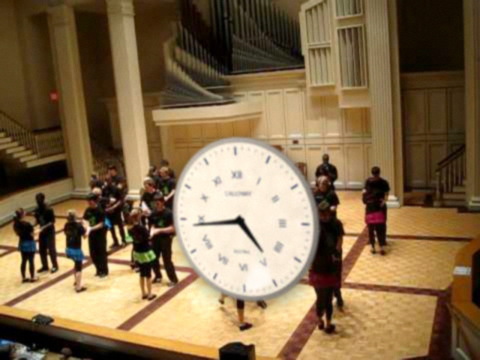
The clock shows 4:44
